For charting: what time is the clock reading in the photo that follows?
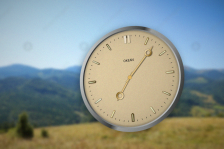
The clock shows 7:07
